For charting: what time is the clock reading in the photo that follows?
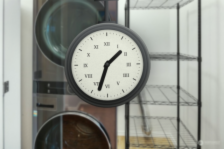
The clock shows 1:33
